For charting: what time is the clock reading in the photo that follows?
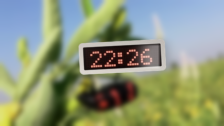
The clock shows 22:26
